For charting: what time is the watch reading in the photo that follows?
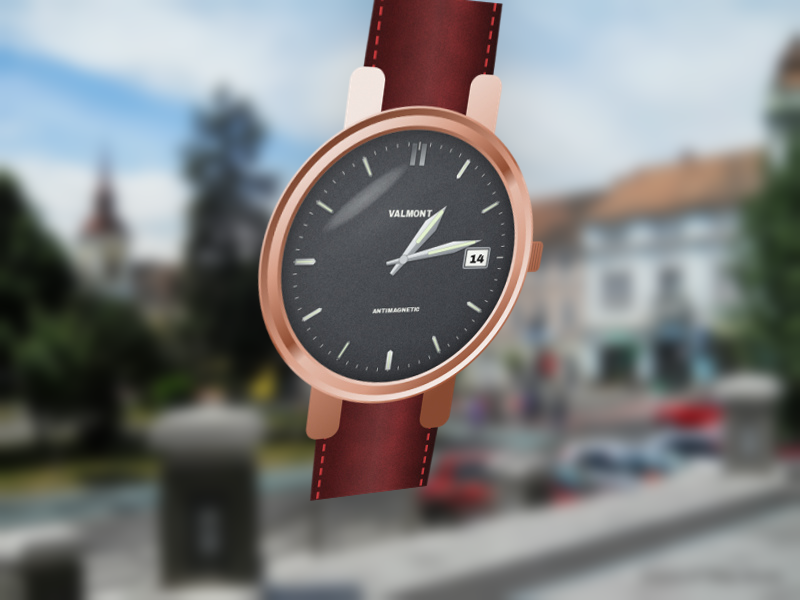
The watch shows 1:13
